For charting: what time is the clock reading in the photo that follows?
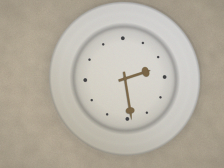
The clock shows 2:29
